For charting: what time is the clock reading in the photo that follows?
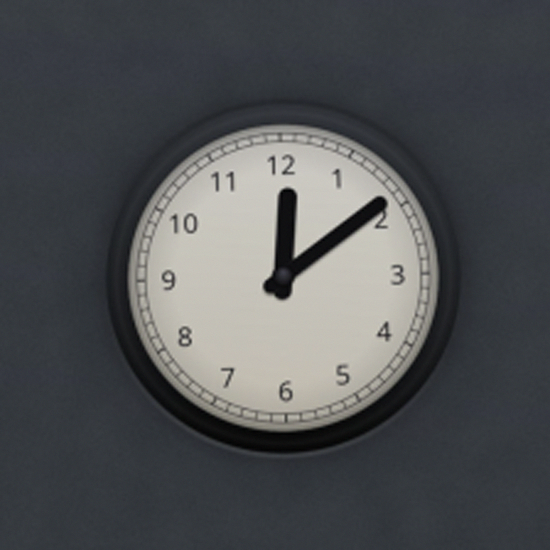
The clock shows 12:09
